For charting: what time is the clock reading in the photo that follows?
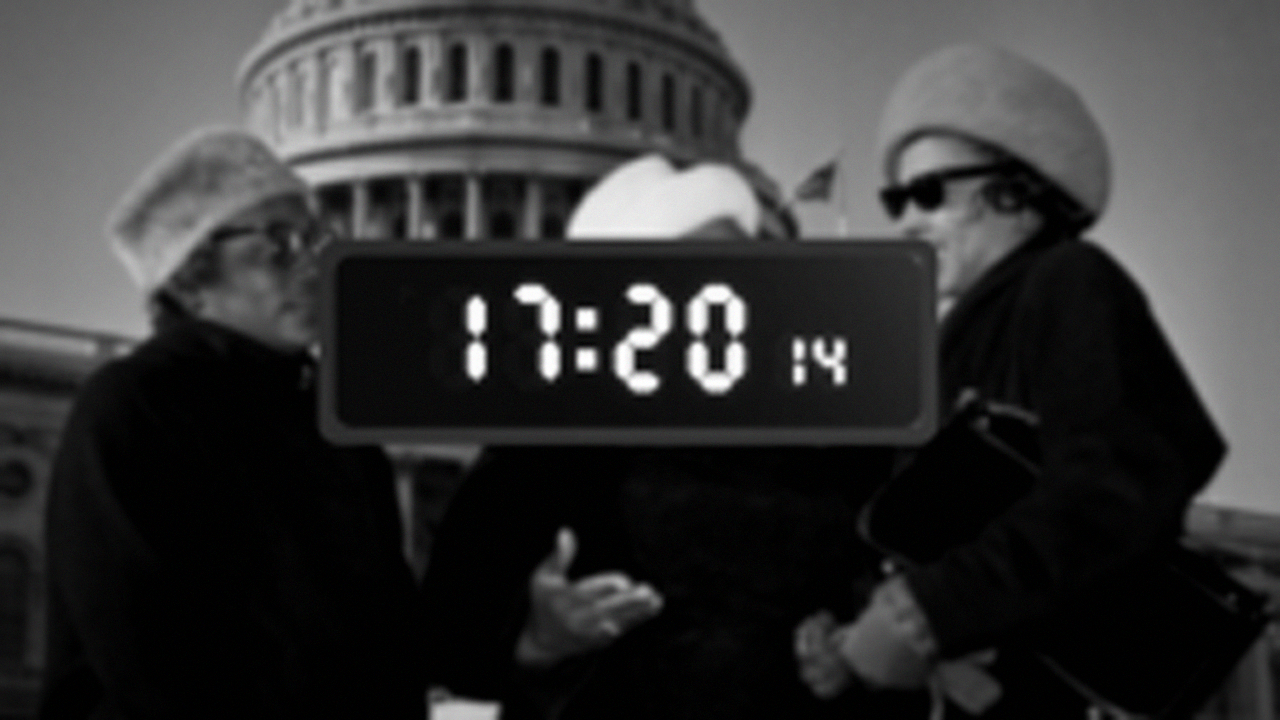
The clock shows 17:20:14
